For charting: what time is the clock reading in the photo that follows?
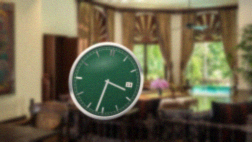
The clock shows 3:32
